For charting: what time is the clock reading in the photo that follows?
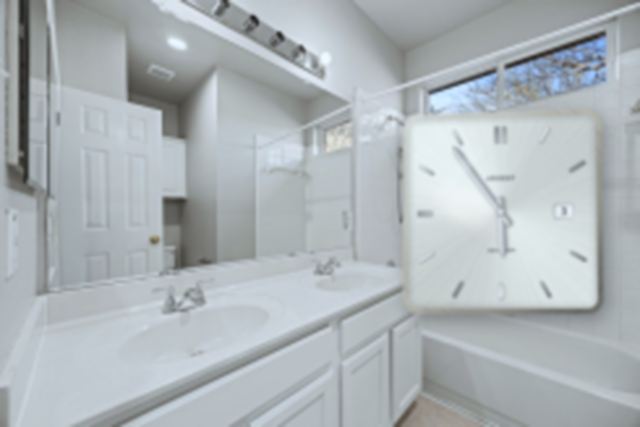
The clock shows 5:54
